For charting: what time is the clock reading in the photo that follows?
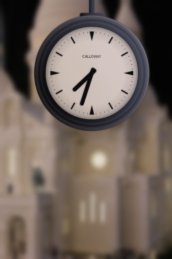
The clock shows 7:33
